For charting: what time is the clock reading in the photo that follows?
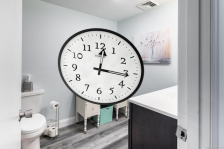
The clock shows 12:16
